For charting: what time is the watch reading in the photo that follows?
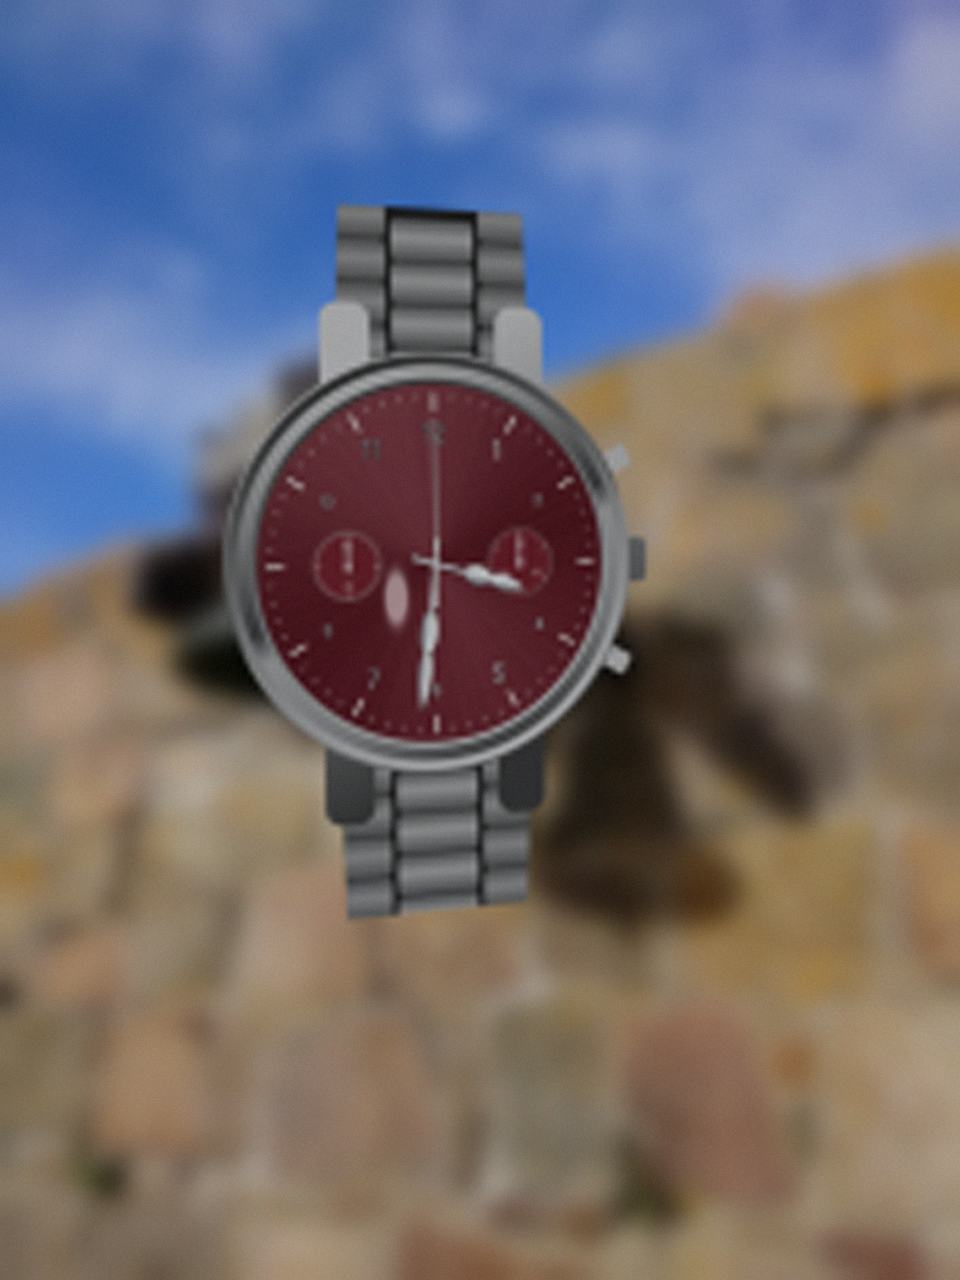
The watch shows 3:31
